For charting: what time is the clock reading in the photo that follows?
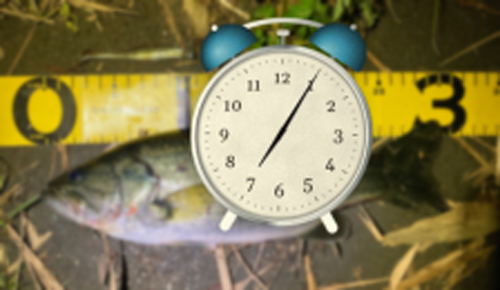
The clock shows 7:05
